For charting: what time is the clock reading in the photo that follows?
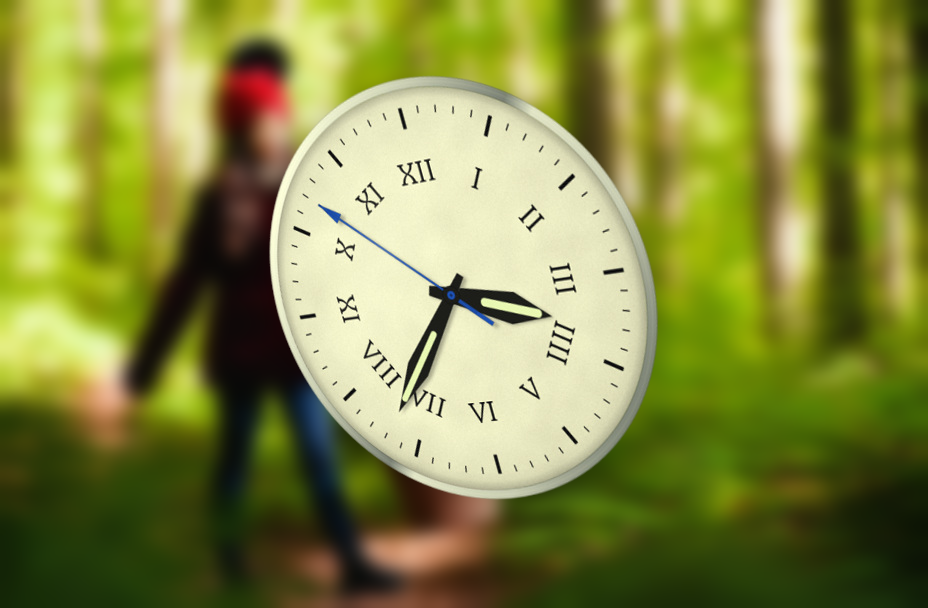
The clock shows 3:36:52
